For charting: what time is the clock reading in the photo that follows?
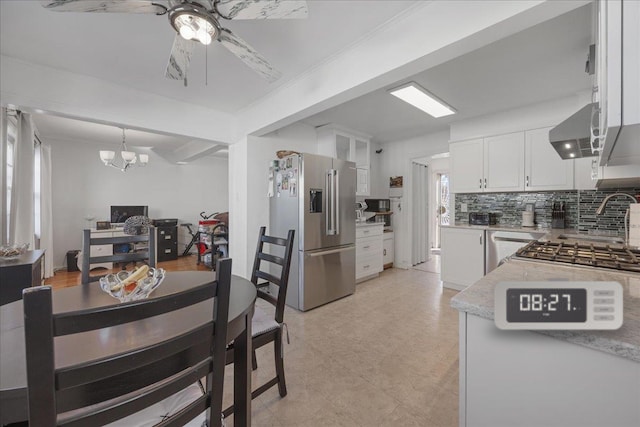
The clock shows 8:27
